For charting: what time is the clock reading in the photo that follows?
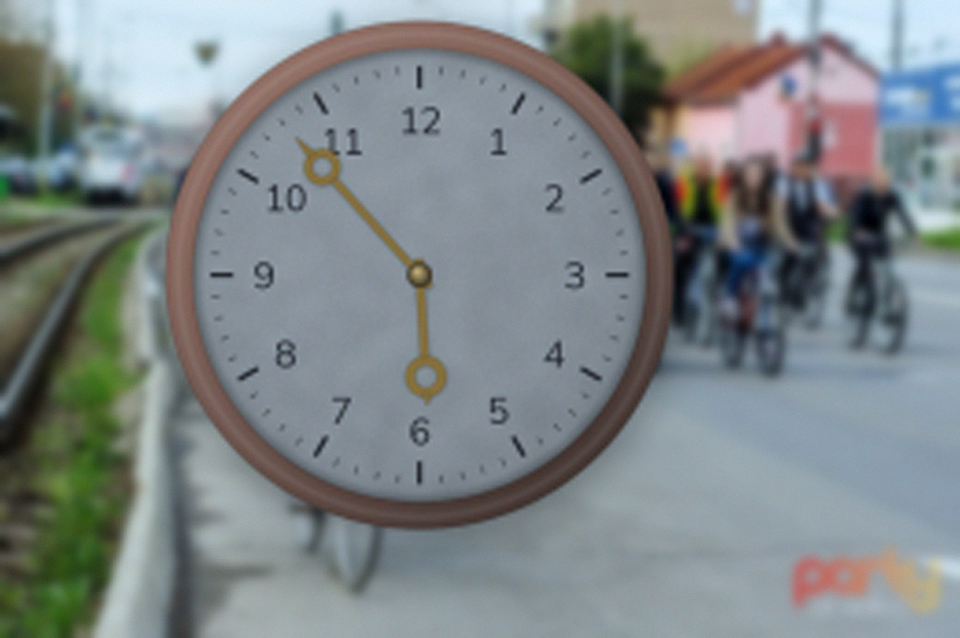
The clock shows 5:53
